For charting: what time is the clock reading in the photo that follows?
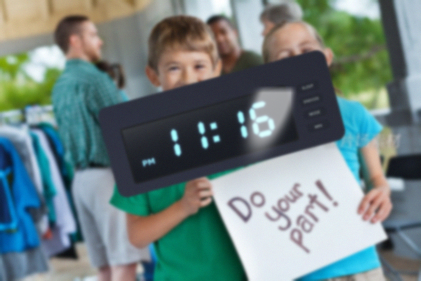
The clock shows 11:16
